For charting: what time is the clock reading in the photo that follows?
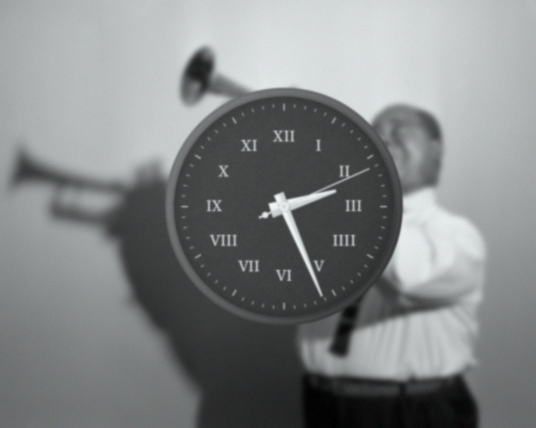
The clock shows 2:26:11
